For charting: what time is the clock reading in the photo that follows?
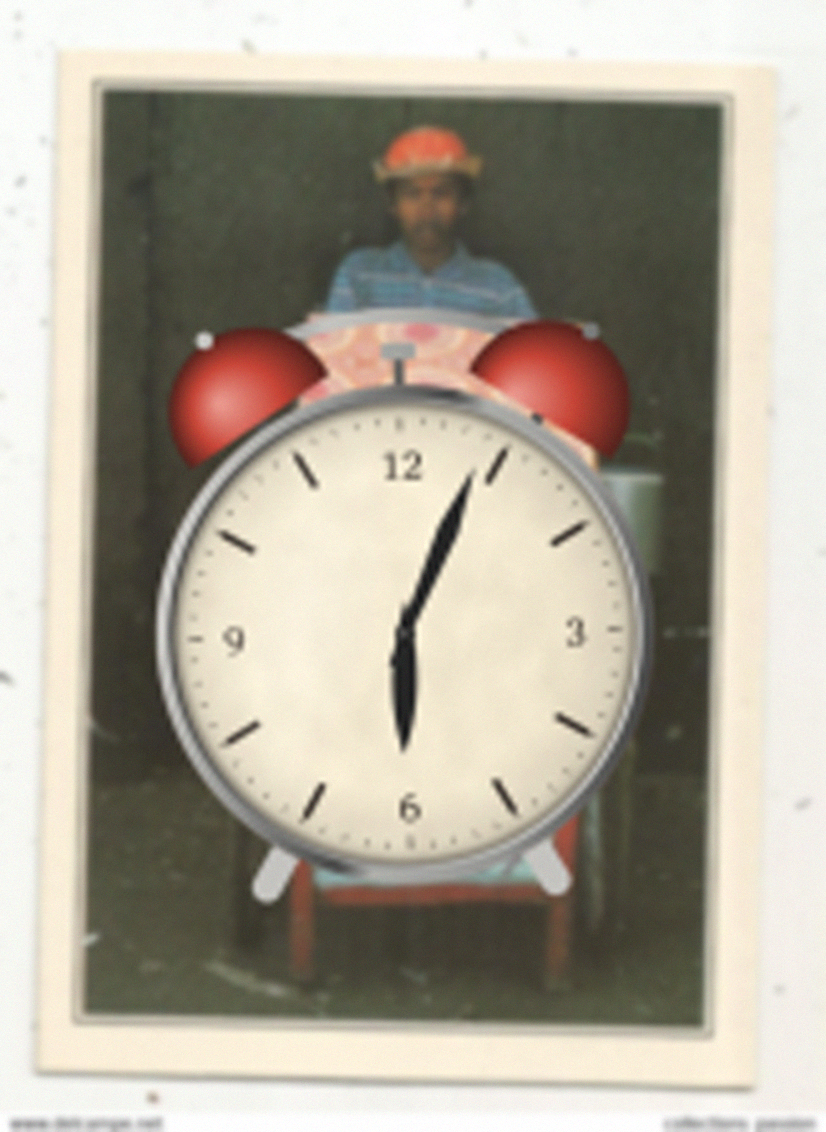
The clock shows 6:04
